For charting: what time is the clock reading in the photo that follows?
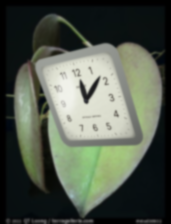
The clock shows 12:08
